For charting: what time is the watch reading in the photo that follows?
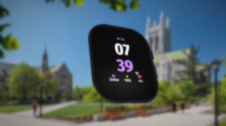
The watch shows 7:39
